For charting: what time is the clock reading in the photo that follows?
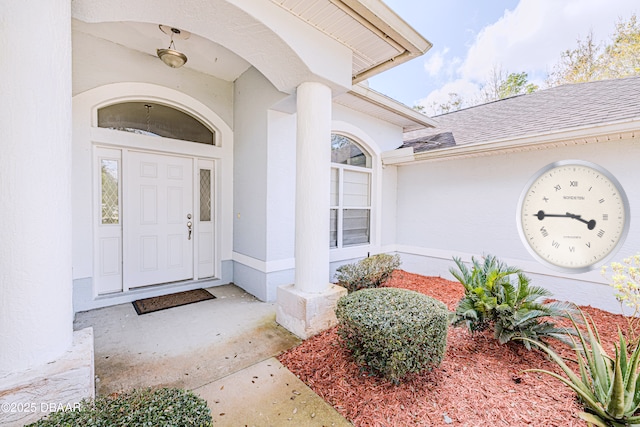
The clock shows 3:45
